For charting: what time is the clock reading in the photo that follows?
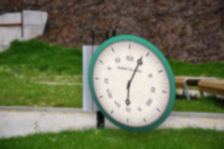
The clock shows 6:04
